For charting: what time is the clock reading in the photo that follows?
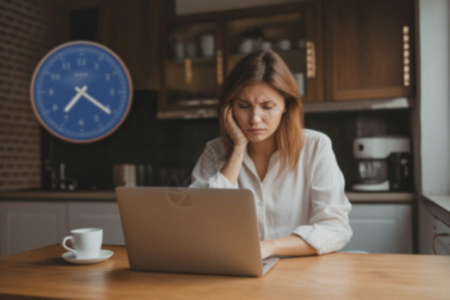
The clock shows 7:21
